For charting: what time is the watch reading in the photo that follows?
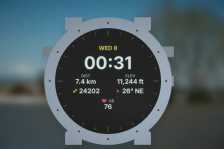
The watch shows 0:31
